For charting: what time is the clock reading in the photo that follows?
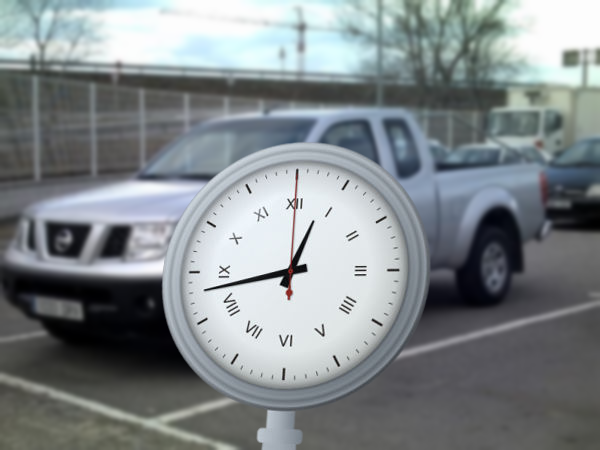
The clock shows 12:43:00
